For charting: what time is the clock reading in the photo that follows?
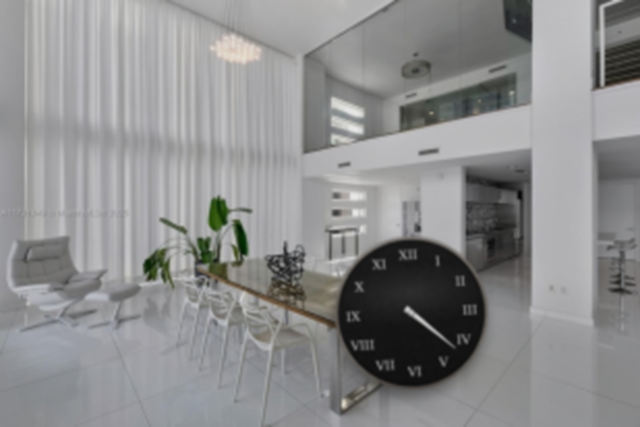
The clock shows 4:22
